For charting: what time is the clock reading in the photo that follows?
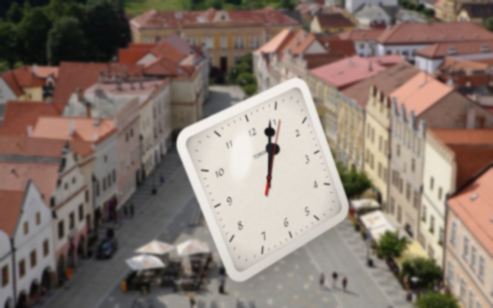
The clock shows 1:04:06
